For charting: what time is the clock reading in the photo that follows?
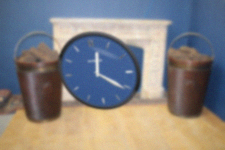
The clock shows 12:21
